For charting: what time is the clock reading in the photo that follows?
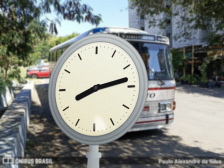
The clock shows 8:13
